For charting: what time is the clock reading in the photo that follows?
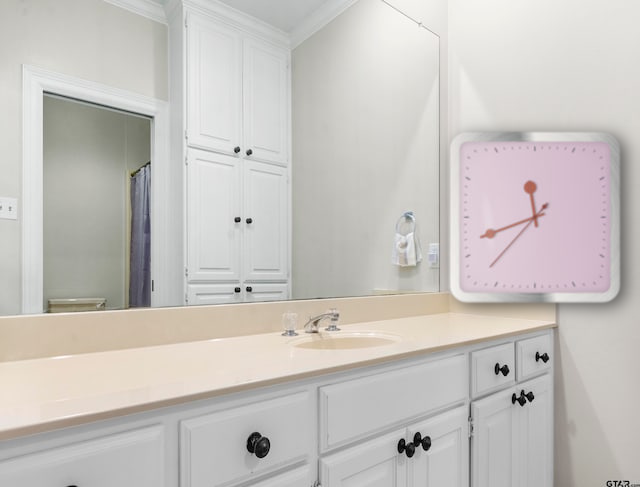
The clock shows 11:41:37
